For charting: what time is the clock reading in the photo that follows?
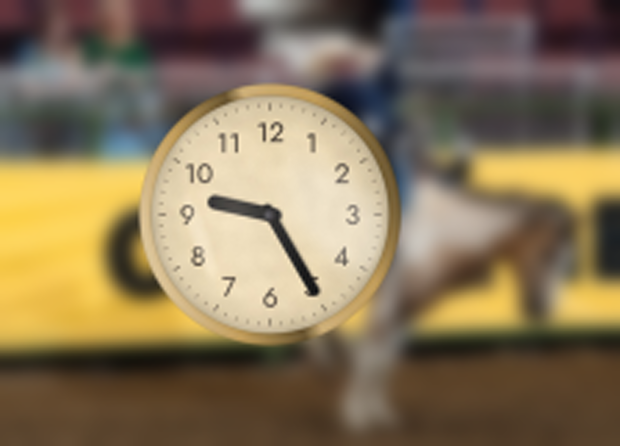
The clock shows 9:25
